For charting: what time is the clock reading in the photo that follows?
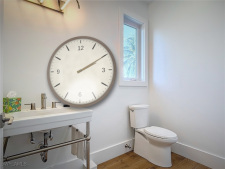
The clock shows 2:10
